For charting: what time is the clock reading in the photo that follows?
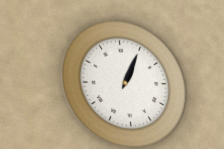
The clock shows 1:05
